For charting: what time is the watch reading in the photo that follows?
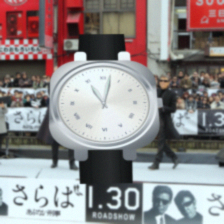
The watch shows 11:02
